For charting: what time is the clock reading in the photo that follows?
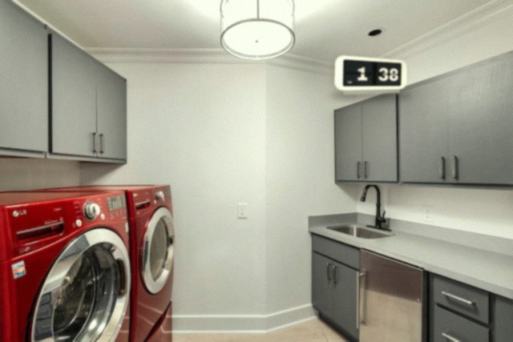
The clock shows 1:38
